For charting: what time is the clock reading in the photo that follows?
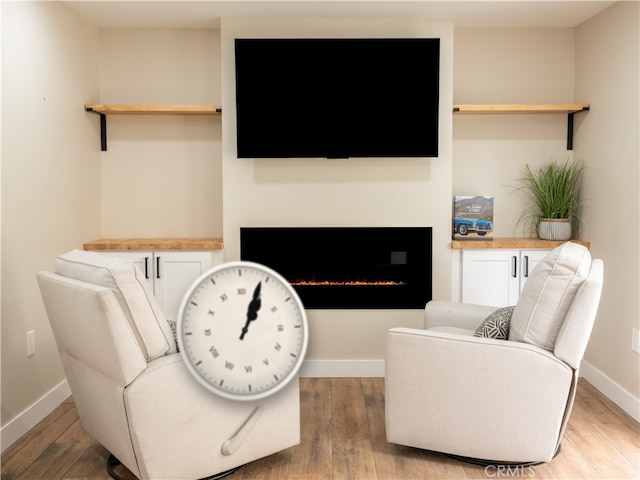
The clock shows 1:04
